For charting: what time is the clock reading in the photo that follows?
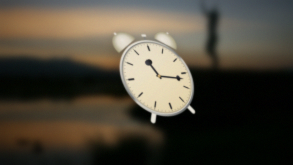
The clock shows 11:17
